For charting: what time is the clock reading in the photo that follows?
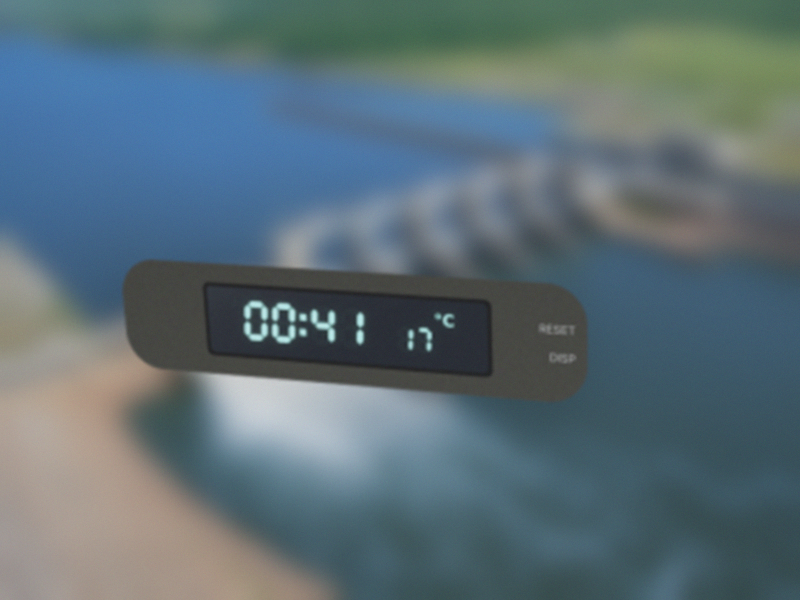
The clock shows 0:41
